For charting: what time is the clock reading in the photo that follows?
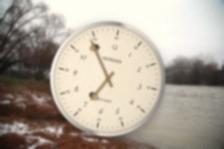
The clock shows 6:54
